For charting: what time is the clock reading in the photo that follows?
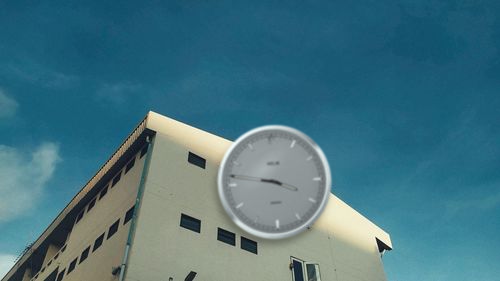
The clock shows 3:47
